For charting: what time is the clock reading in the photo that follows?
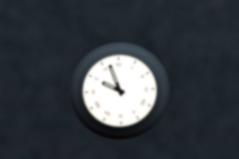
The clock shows 9:57
